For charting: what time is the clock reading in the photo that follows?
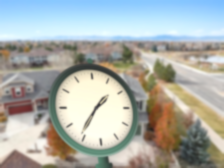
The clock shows 1:36
